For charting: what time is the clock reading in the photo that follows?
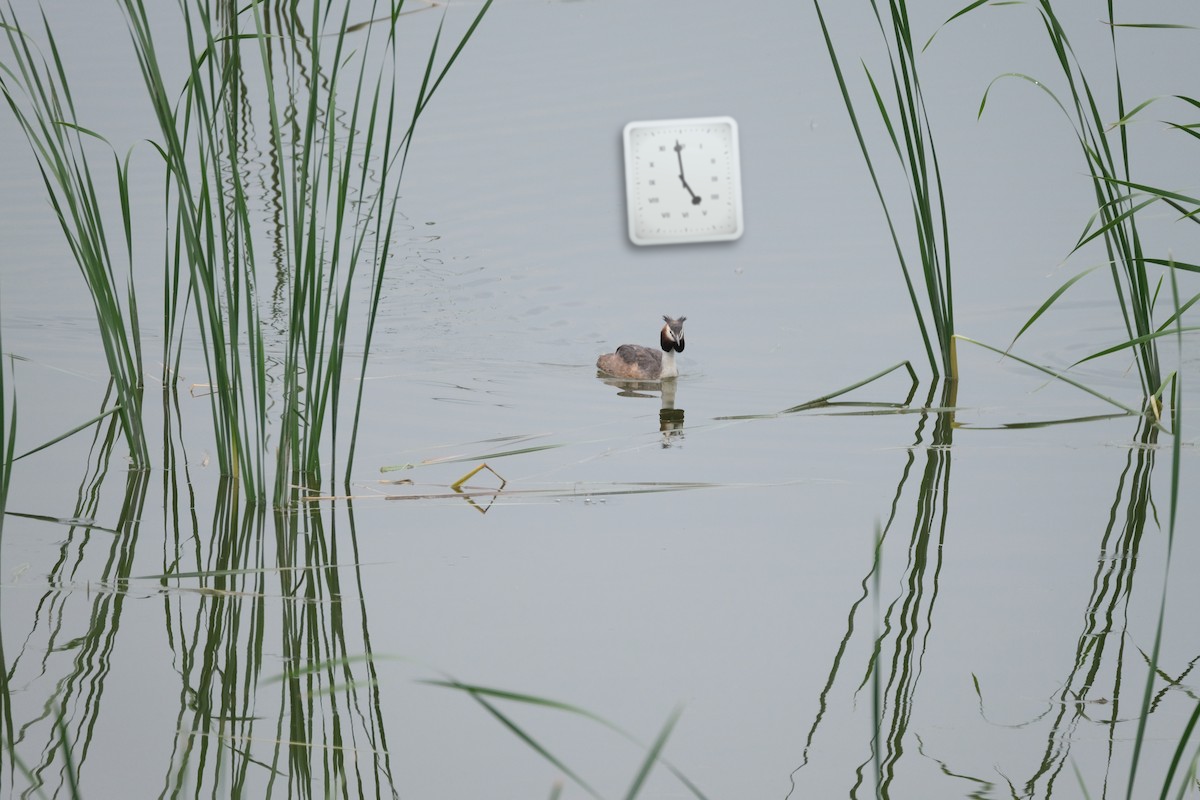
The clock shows 4:59
